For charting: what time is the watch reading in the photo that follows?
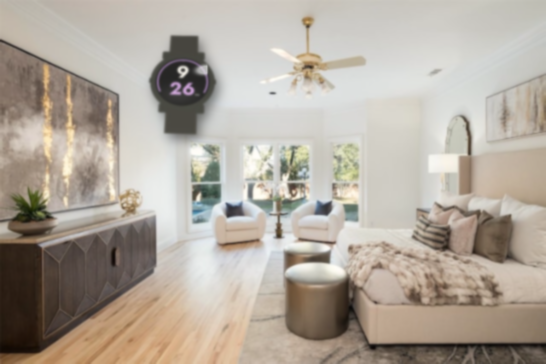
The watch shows 9:26
